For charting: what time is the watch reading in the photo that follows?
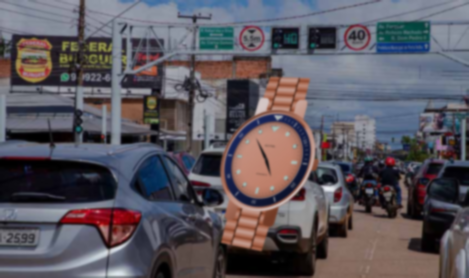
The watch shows 4:53
